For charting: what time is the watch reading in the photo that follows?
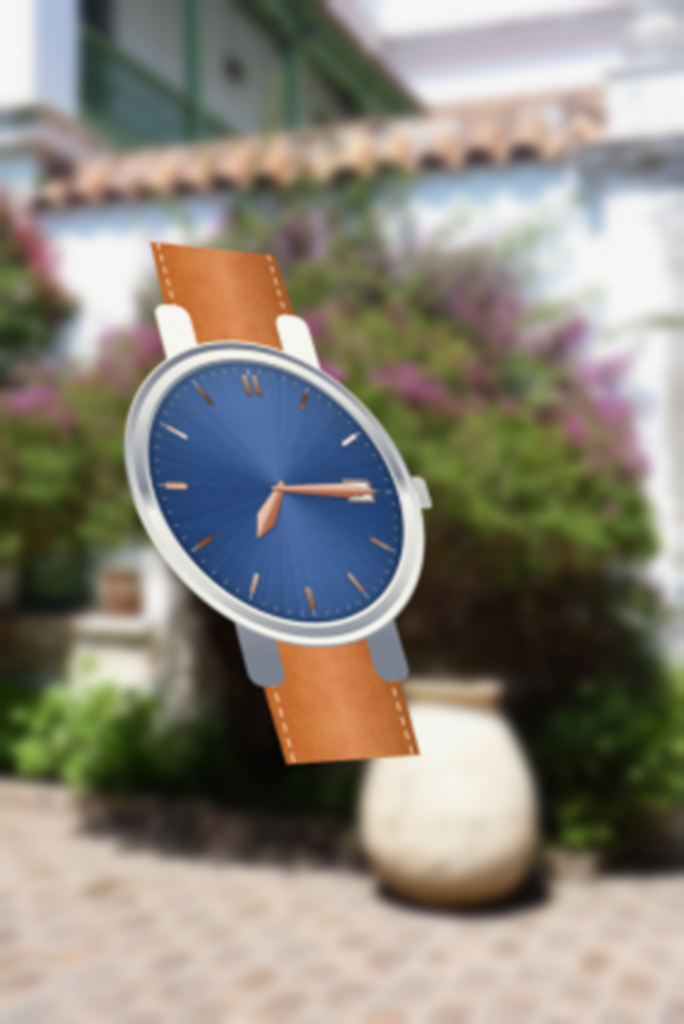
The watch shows 7:15
